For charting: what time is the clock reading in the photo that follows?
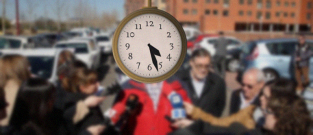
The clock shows 4:27
